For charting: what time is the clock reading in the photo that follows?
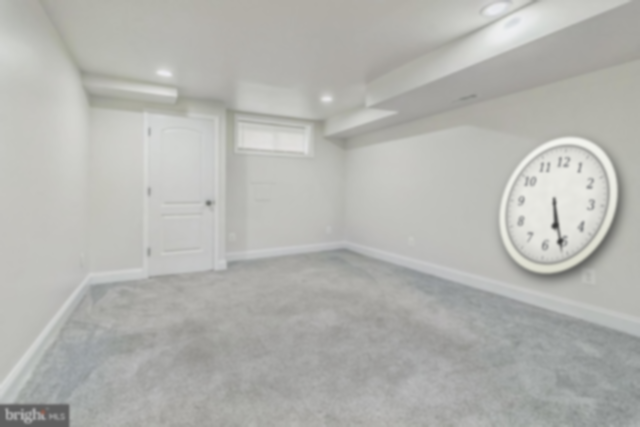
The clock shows 5:26
